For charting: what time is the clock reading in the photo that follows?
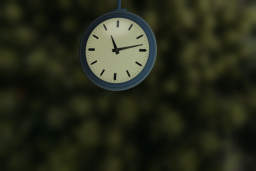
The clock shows 11:13
